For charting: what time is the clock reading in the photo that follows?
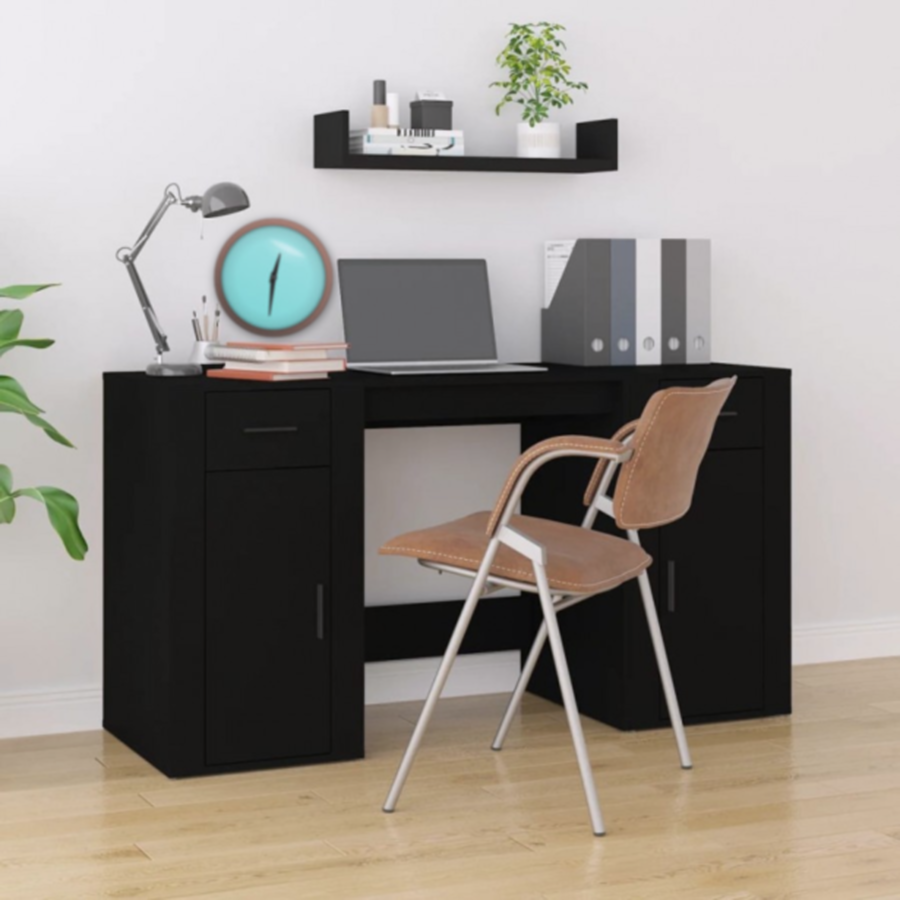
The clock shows 12:31
